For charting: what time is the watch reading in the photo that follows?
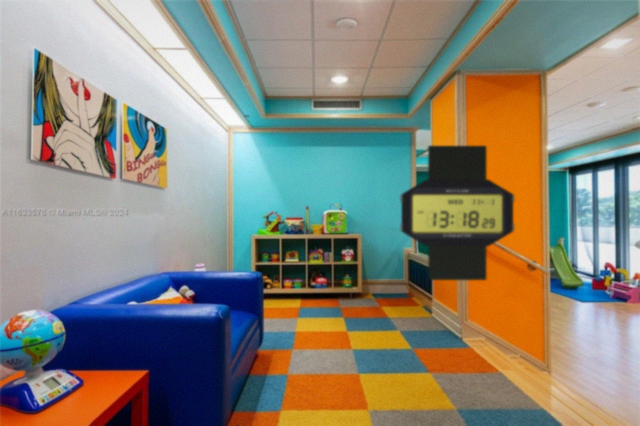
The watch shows 13:18
